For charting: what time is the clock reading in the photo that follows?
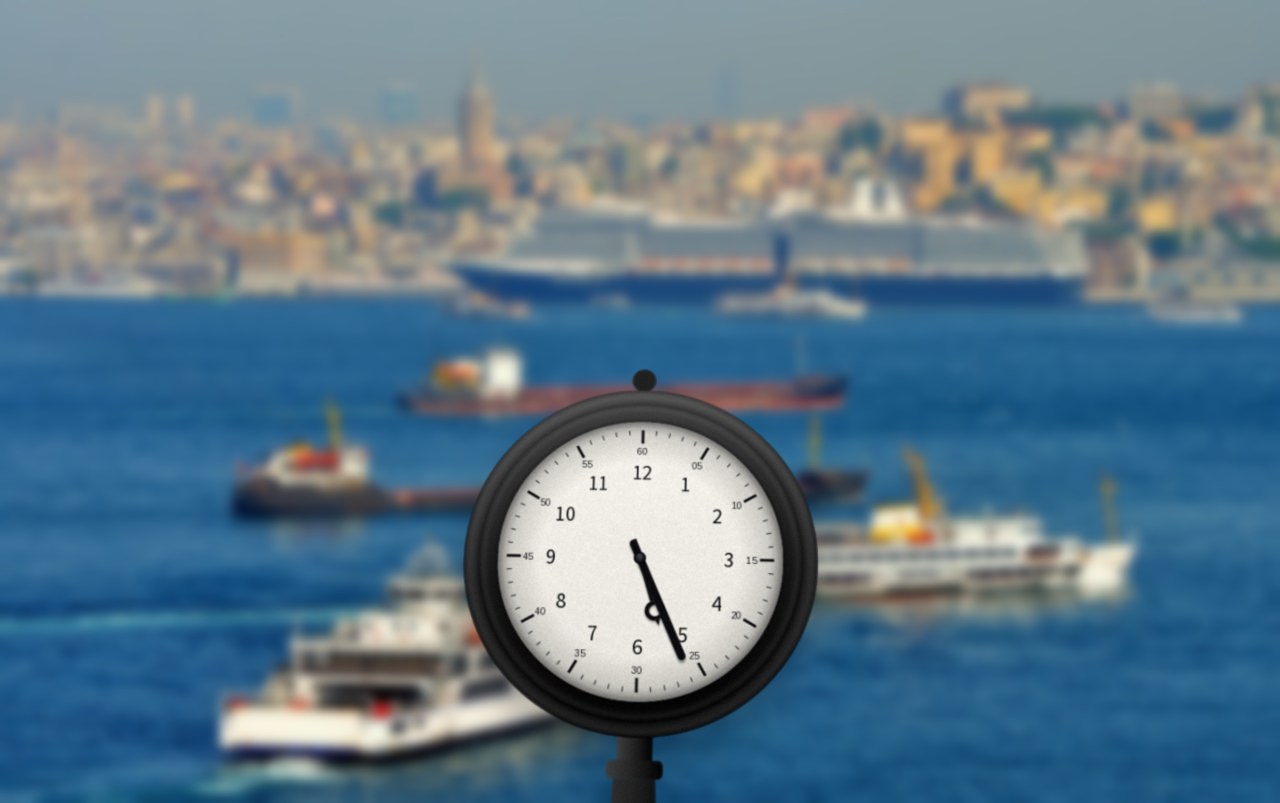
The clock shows 5:26
